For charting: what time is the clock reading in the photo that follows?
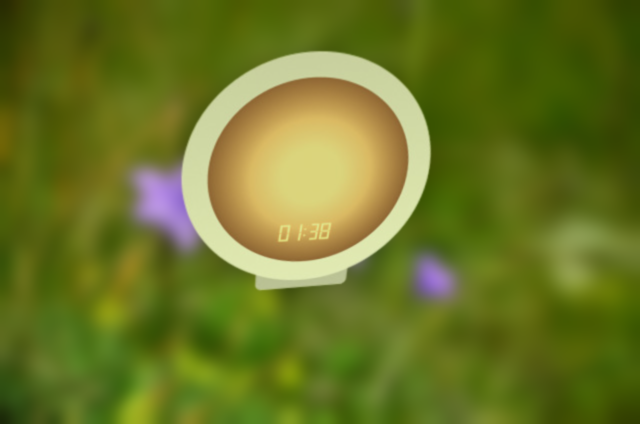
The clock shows 1:38
